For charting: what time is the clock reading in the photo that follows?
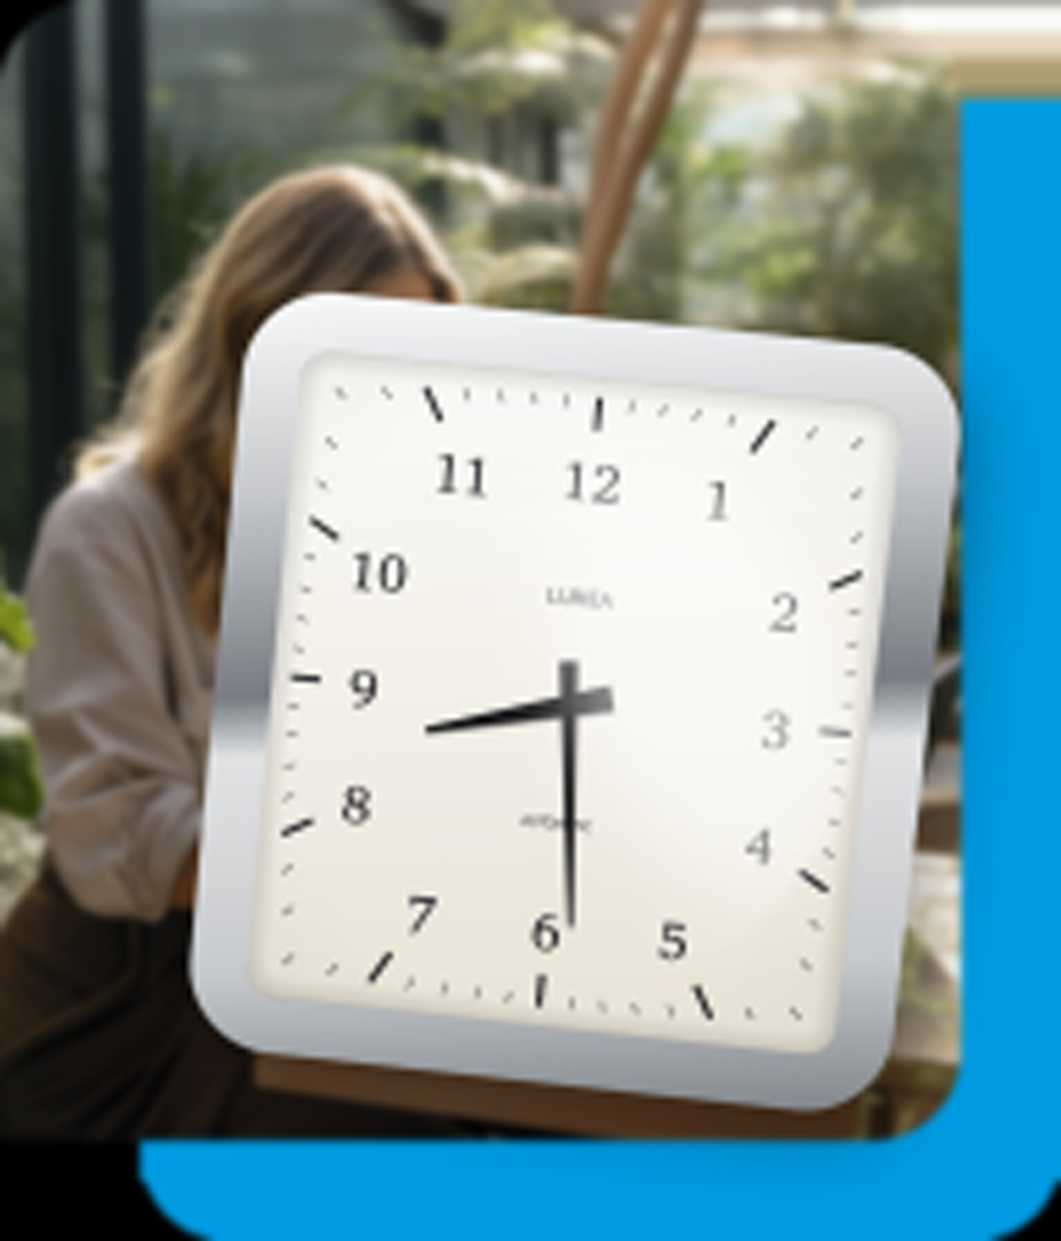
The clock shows 8:29
